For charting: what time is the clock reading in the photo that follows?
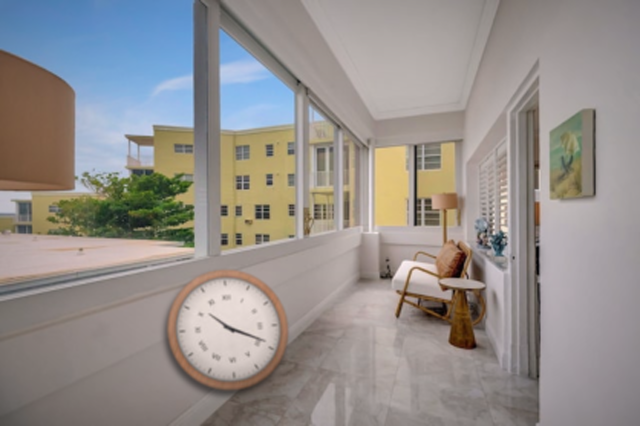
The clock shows 10:19
